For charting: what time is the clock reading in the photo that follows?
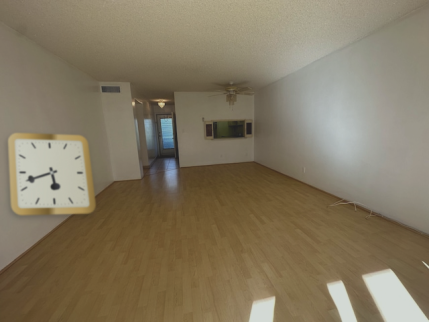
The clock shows 5:42
